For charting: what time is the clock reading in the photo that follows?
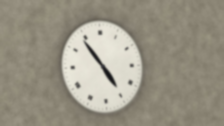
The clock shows 4:54
